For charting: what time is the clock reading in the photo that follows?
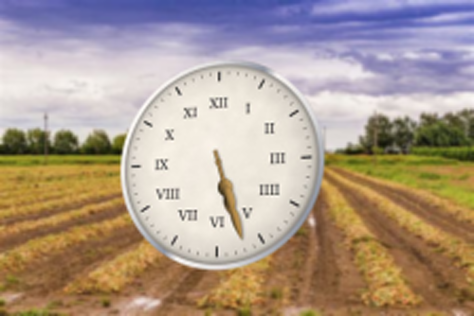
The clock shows 5:27
